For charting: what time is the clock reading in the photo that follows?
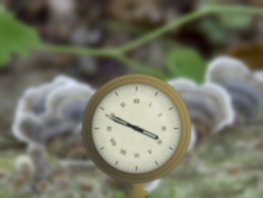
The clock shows 3:49
